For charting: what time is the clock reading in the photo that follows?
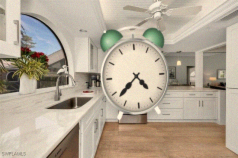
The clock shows 4:38
